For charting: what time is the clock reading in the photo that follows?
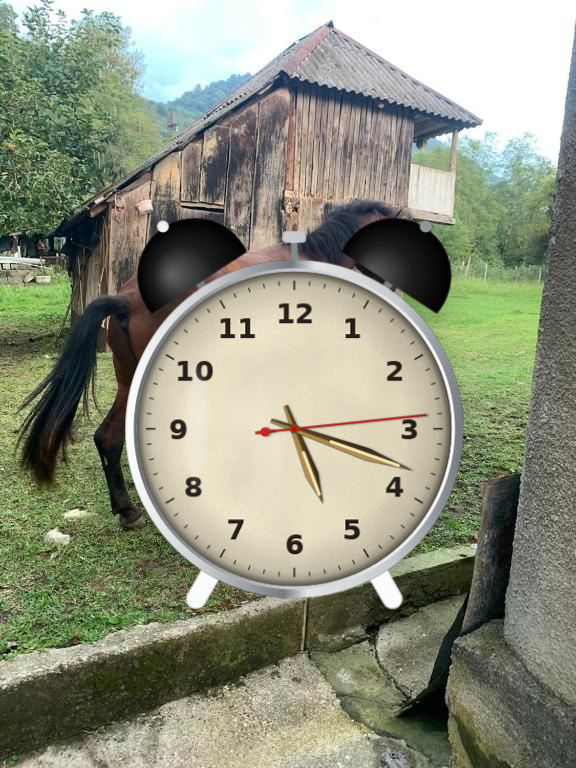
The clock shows 5:18:14
